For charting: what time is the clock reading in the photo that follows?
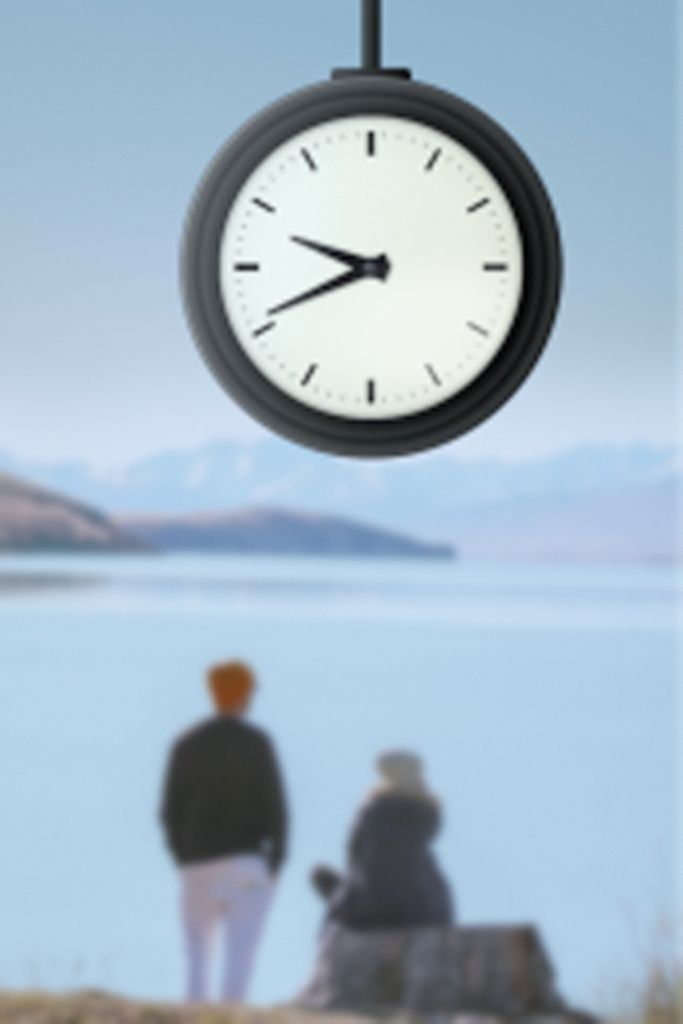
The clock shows 9:41
